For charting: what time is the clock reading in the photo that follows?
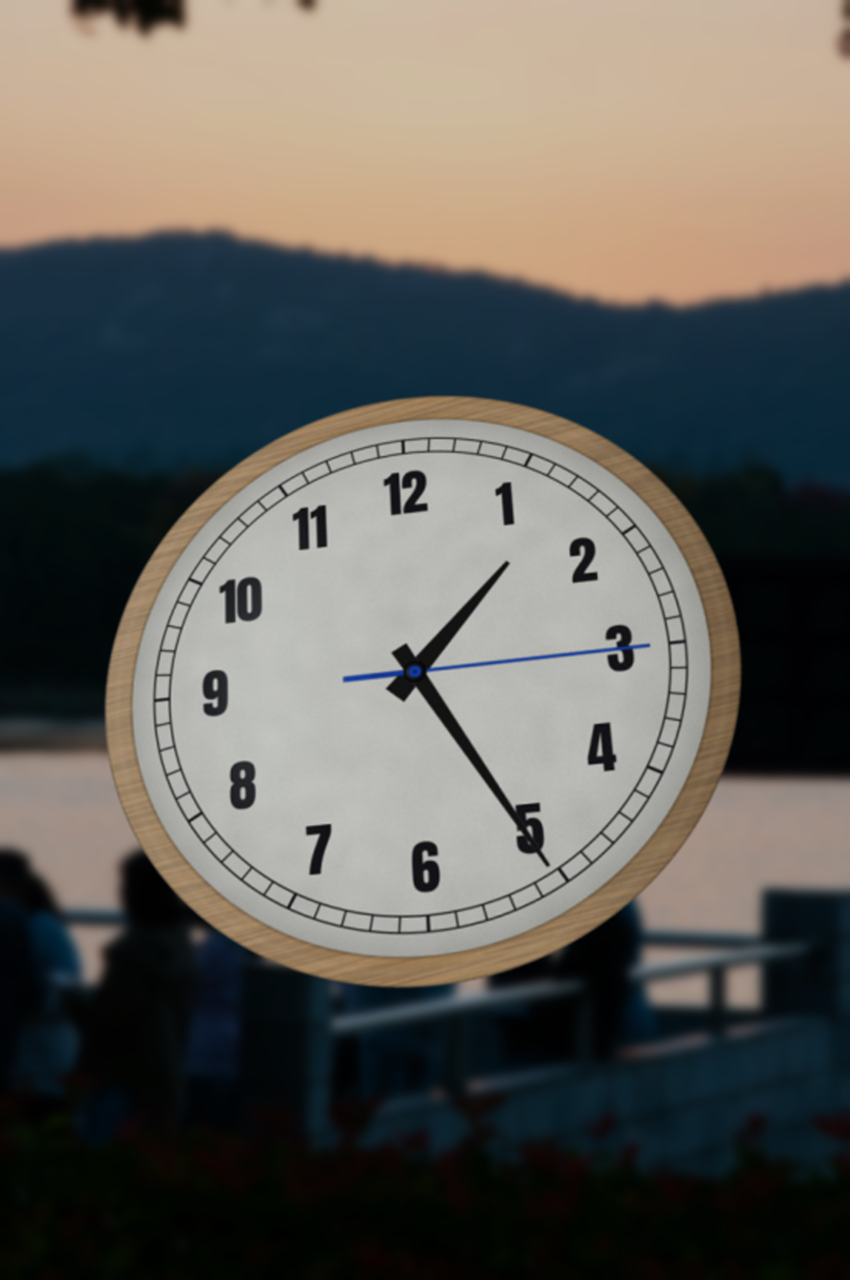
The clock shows 1:25:15
